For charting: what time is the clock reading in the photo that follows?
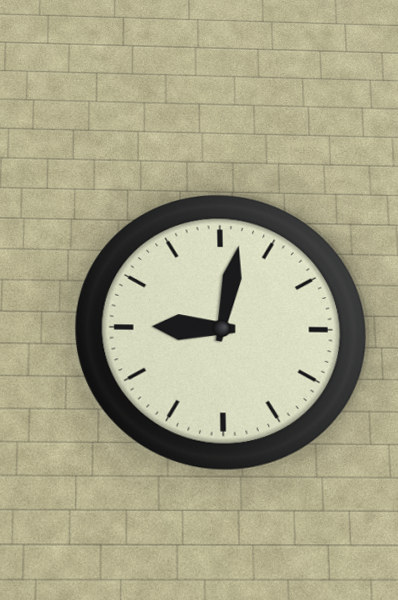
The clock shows 9:02
